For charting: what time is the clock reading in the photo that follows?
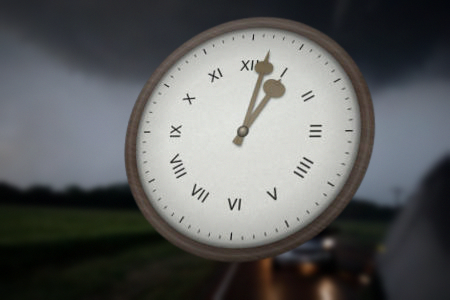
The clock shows 1:02
